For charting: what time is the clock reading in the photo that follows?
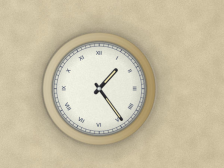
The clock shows 1:24
